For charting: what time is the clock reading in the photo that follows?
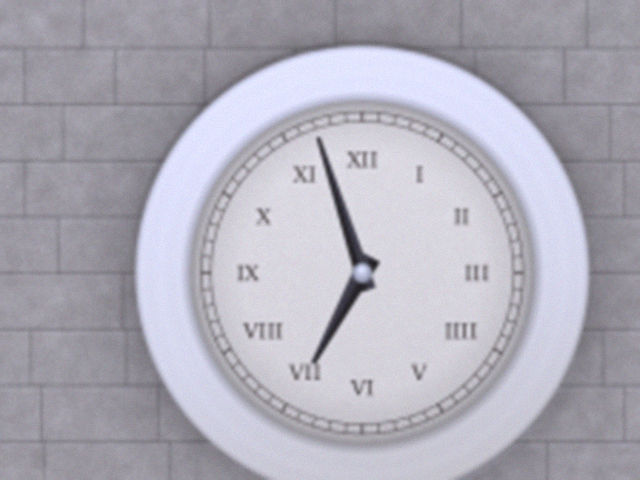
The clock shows 6:57
